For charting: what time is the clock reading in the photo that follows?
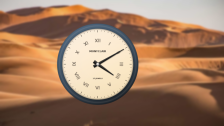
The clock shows 4:10
